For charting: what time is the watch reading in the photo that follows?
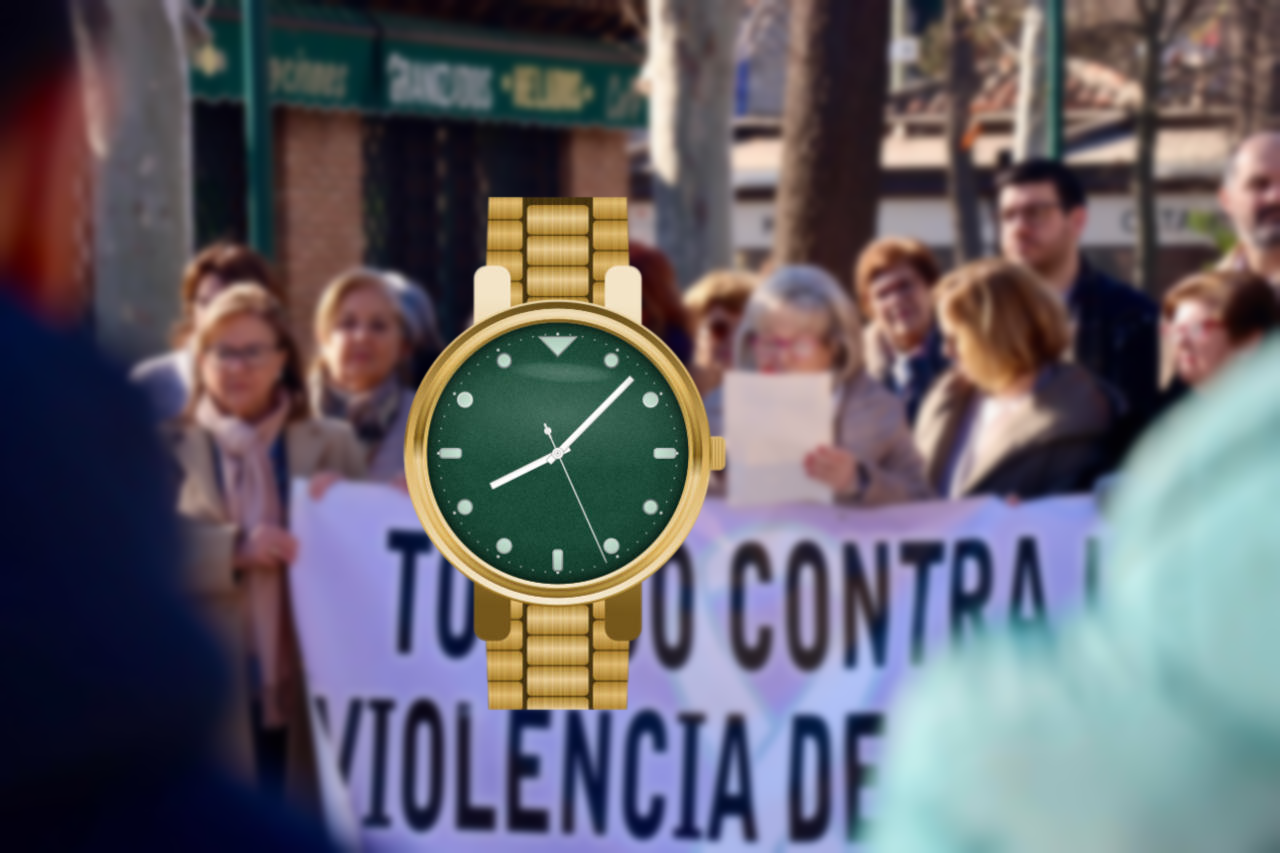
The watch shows 8:07:26
